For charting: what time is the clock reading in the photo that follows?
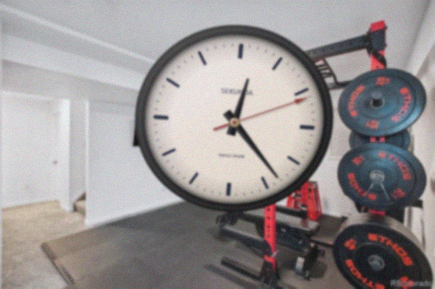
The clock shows 12:23:11
